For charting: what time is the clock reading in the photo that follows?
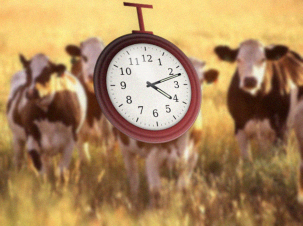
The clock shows 4:12
